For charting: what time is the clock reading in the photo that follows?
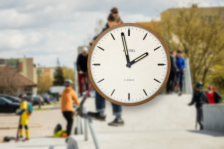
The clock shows 1:58
